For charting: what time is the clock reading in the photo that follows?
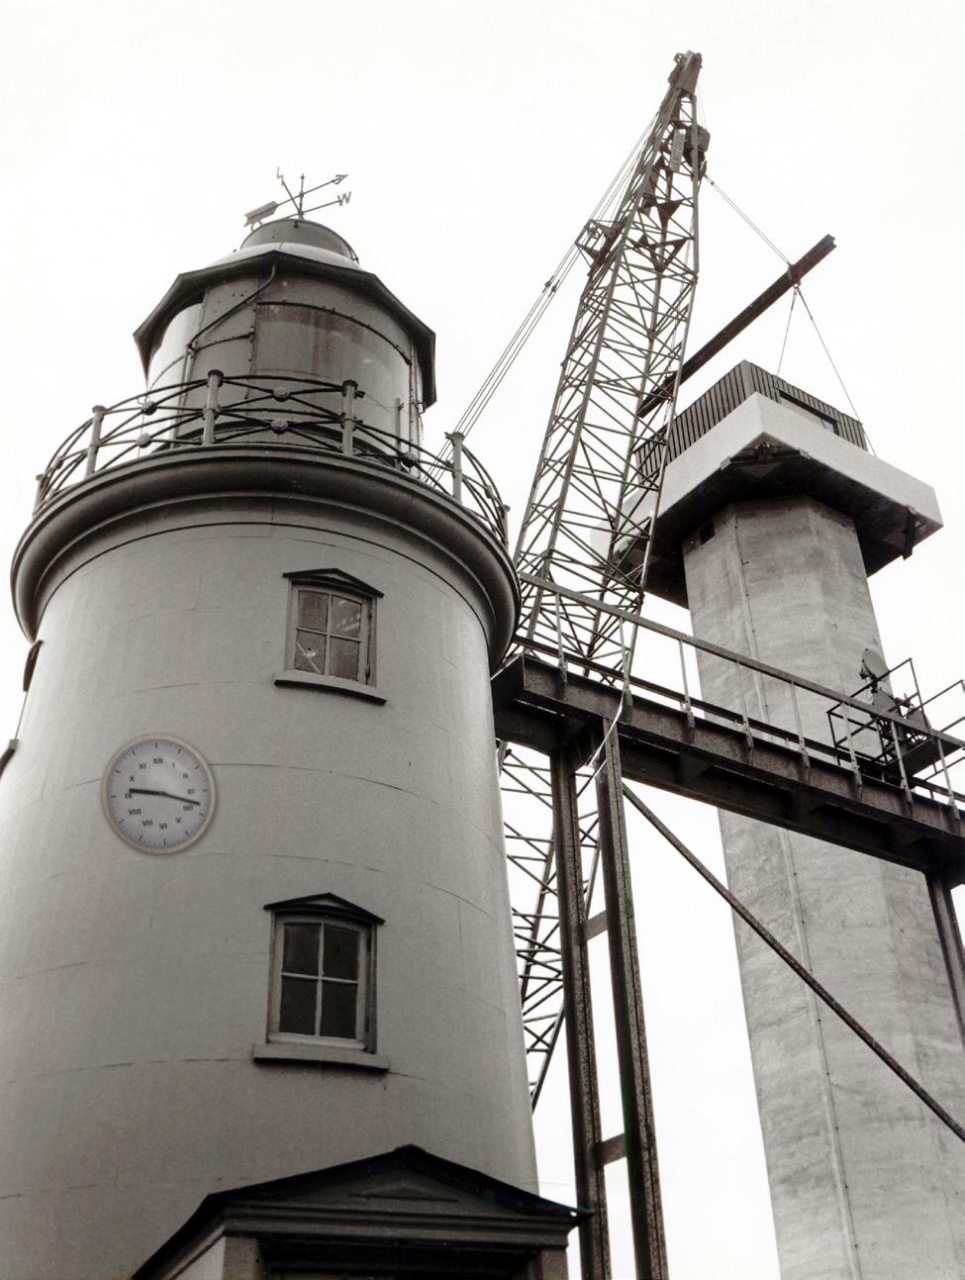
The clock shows 9:18
